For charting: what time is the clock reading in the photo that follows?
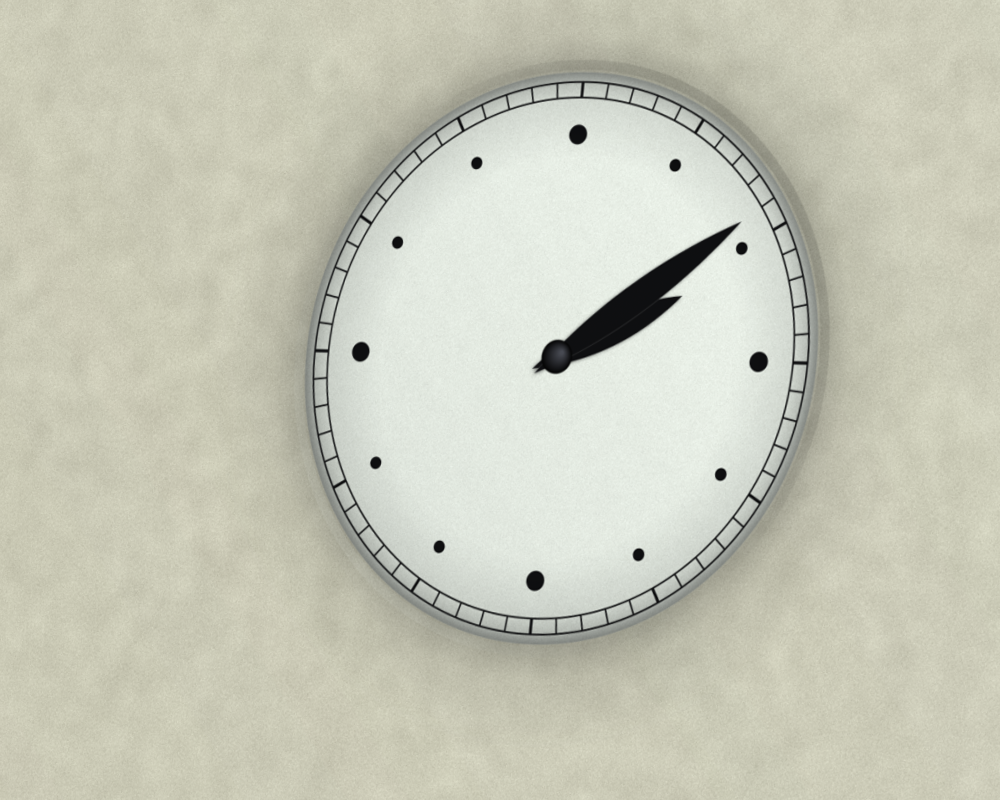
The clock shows 2:09
